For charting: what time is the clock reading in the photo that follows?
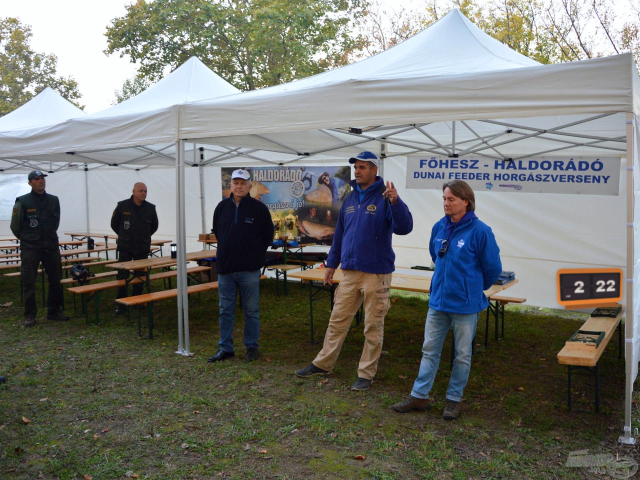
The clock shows 2:22
